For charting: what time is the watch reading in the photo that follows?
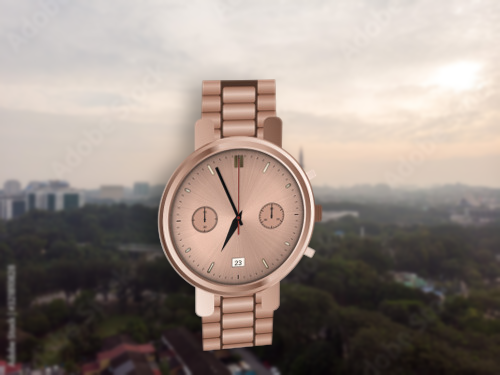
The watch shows 6:56
